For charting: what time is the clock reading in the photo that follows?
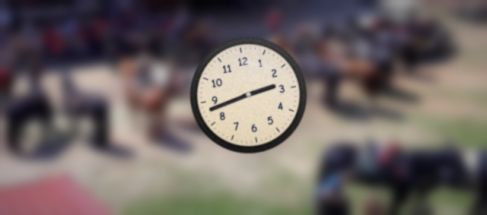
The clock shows 2:43
